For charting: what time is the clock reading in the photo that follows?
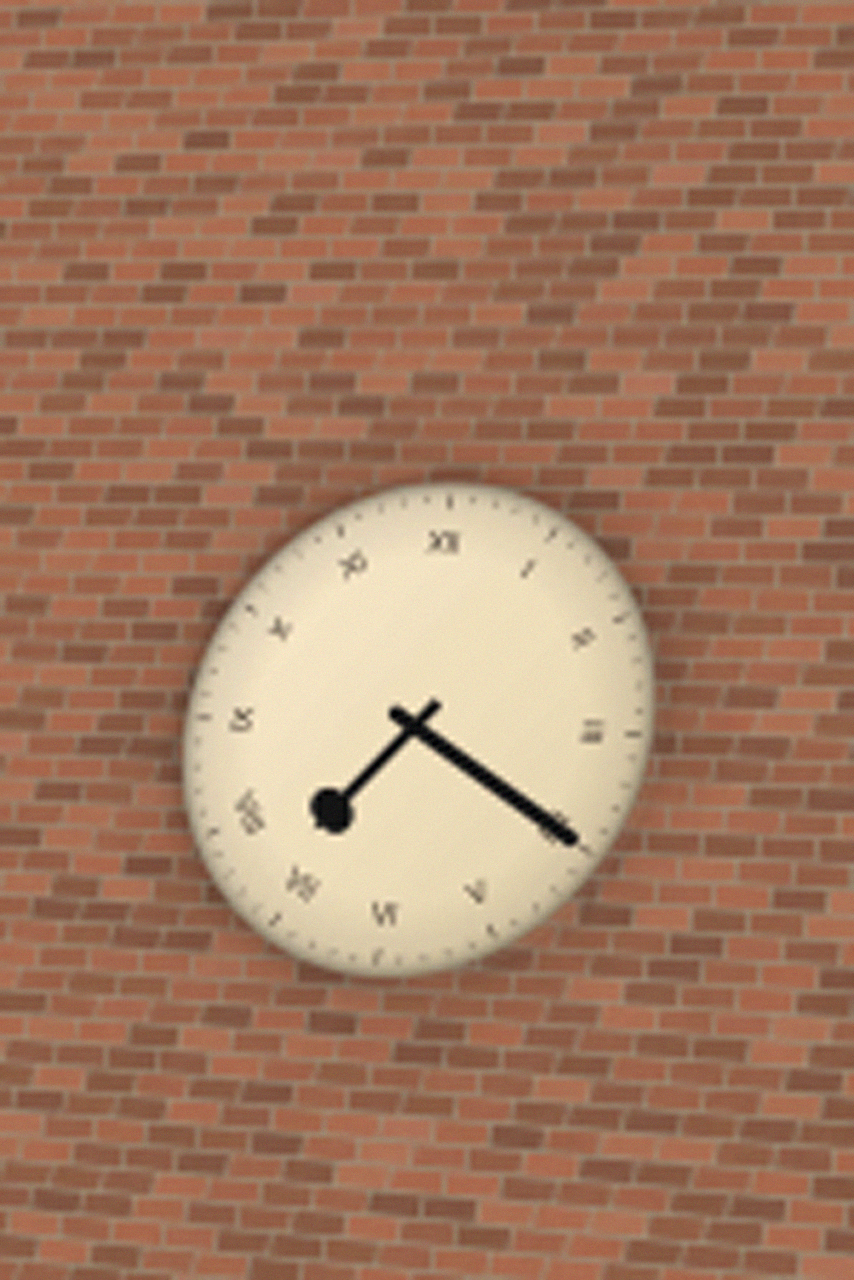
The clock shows 7:20
